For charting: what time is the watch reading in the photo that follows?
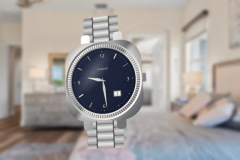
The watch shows 9:29
